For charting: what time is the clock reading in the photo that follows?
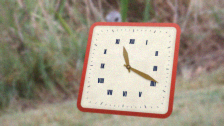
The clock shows 11:19
